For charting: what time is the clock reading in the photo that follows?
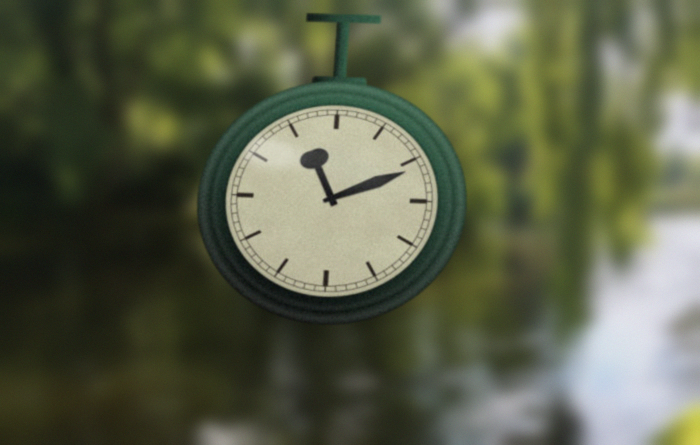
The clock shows 11:11
